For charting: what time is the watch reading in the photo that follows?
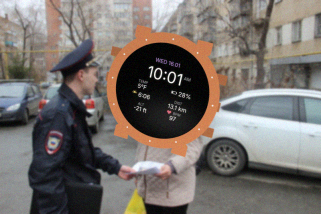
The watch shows 10:01
